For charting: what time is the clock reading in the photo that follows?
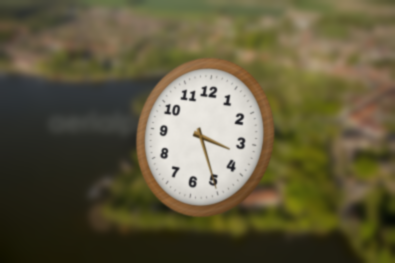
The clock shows 3:25
